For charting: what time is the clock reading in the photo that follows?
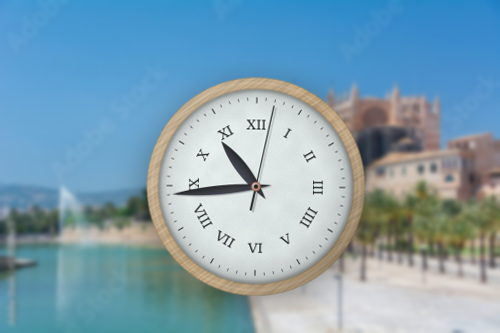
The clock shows 10:44:02
